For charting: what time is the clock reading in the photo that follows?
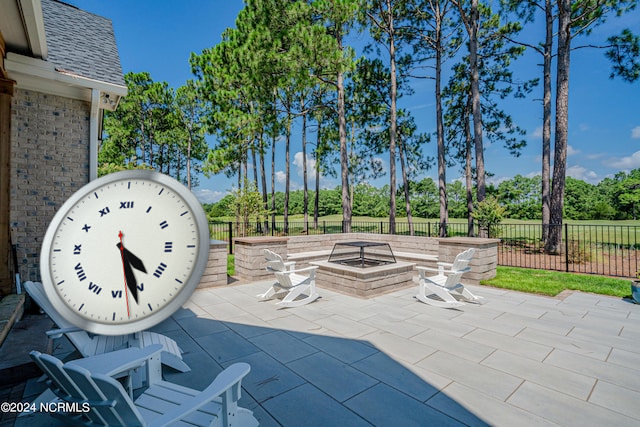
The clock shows 4:26:28
